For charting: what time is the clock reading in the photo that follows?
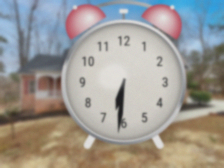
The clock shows 6:31
